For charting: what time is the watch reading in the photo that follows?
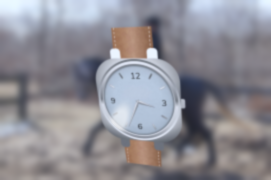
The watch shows 3:34
